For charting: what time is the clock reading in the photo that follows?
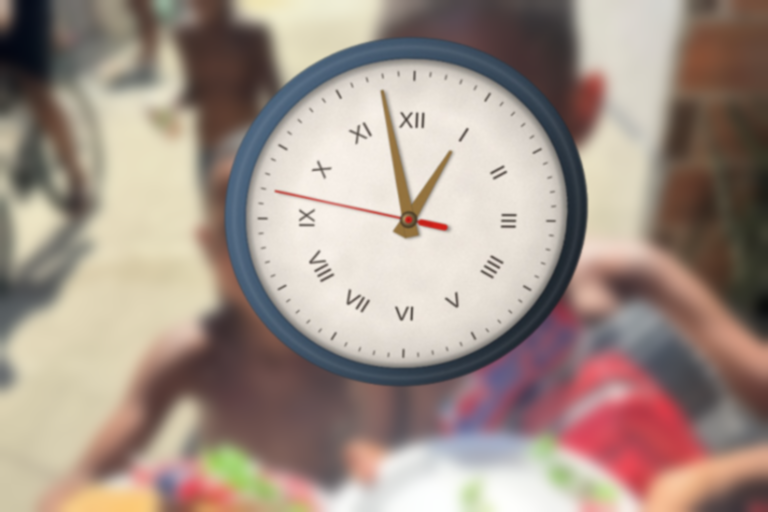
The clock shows 12:57:47
